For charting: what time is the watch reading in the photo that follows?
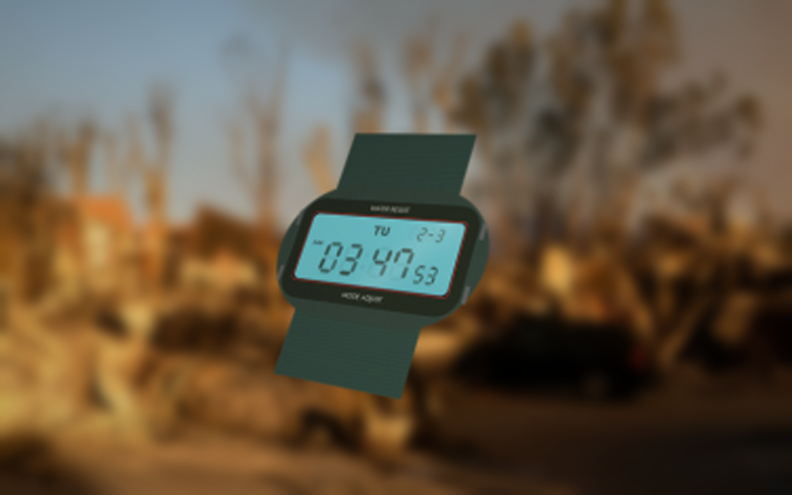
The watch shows 3:47:53
